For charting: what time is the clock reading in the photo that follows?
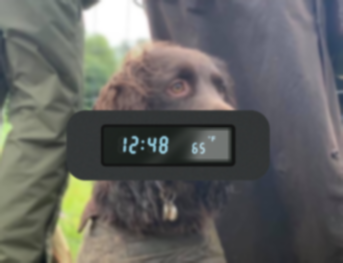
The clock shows 12:48
